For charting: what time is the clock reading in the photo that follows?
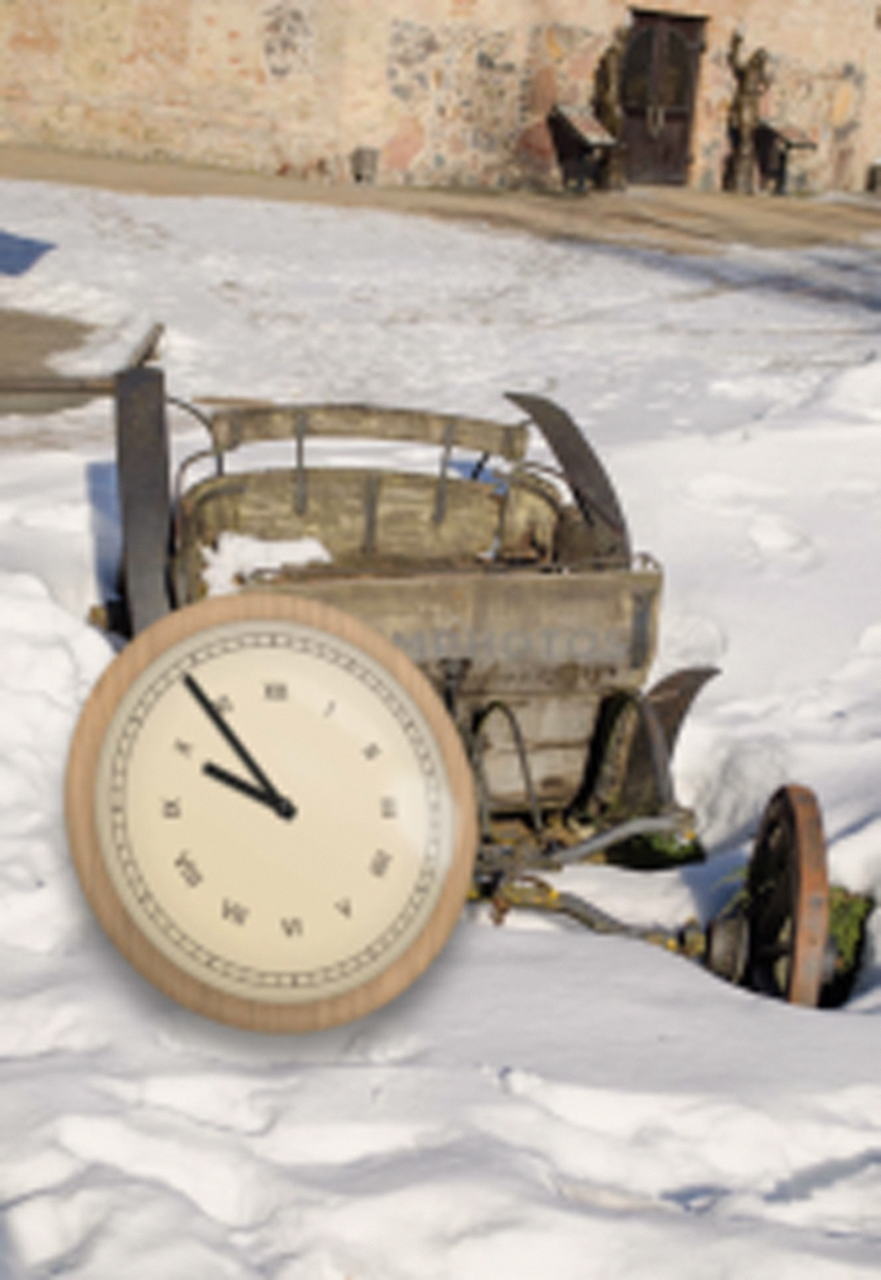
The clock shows 9:54
